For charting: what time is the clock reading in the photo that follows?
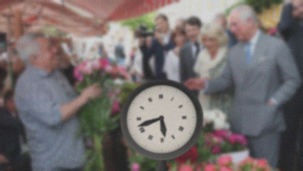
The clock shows 5:42
